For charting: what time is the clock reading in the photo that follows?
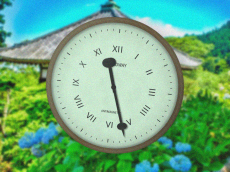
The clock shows 11:27
